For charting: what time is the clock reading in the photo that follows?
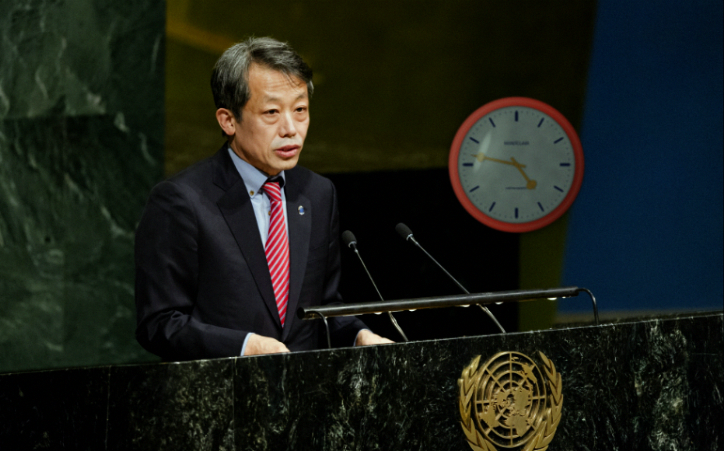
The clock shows 4:47
